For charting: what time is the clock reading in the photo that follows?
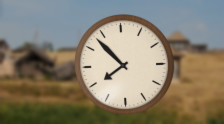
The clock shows 7:53
